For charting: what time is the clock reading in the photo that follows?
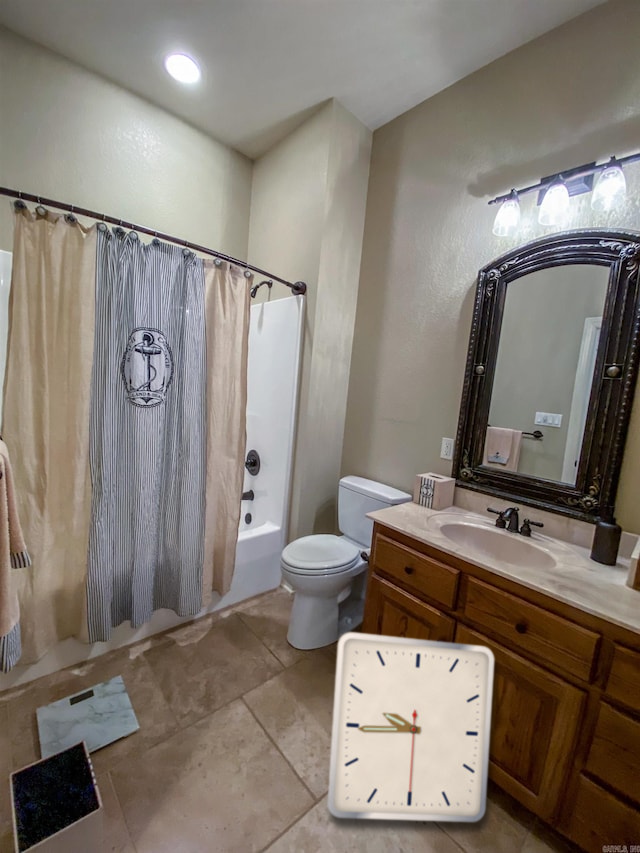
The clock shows 9:44:30
